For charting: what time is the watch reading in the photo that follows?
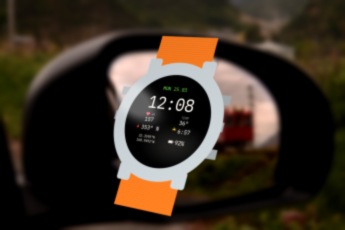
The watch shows 12:08
